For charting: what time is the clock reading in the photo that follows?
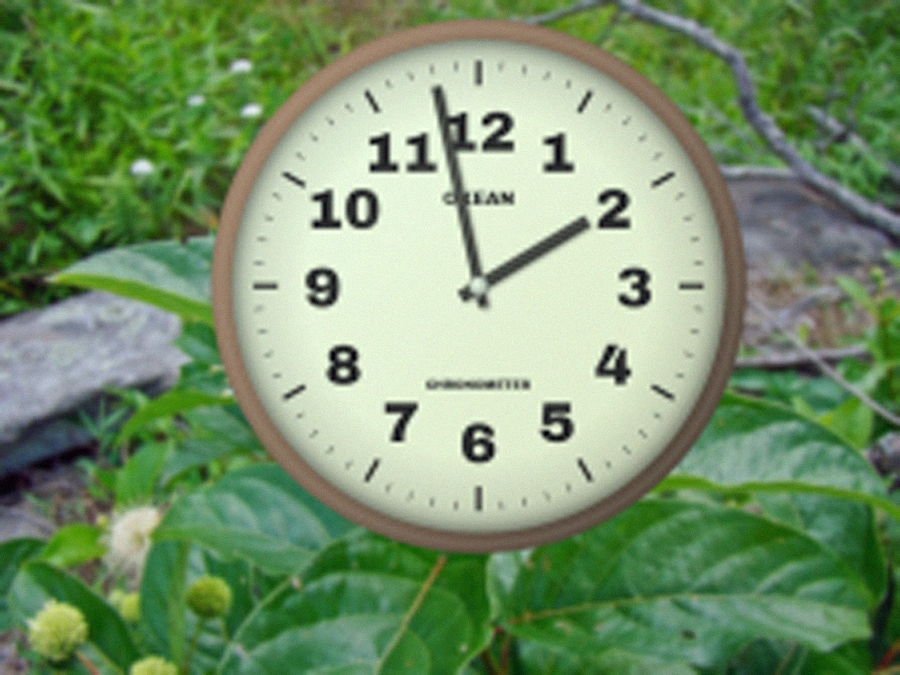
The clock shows 1:58
